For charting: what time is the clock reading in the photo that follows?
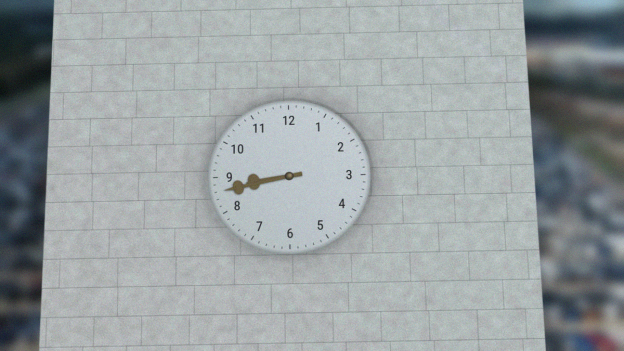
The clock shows 8:43
